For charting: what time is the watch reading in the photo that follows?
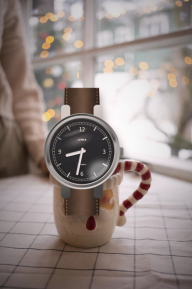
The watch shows 8:32
